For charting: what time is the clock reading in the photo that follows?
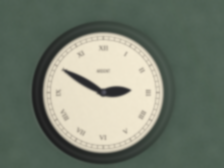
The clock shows 2:50
